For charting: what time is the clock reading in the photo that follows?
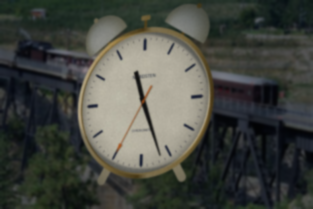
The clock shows 11:26:35
